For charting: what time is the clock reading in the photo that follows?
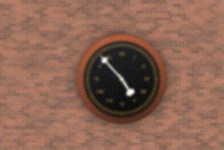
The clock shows 4:53
